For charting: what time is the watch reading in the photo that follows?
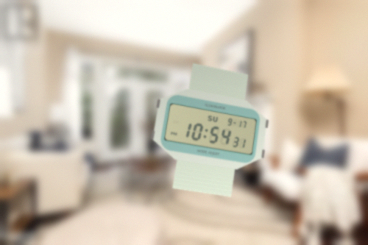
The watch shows 10:54:31
